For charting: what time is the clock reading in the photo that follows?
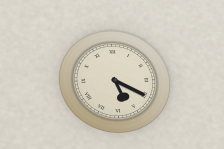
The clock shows 5:20
